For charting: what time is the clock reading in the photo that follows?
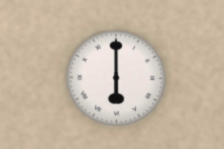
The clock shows 6:00
